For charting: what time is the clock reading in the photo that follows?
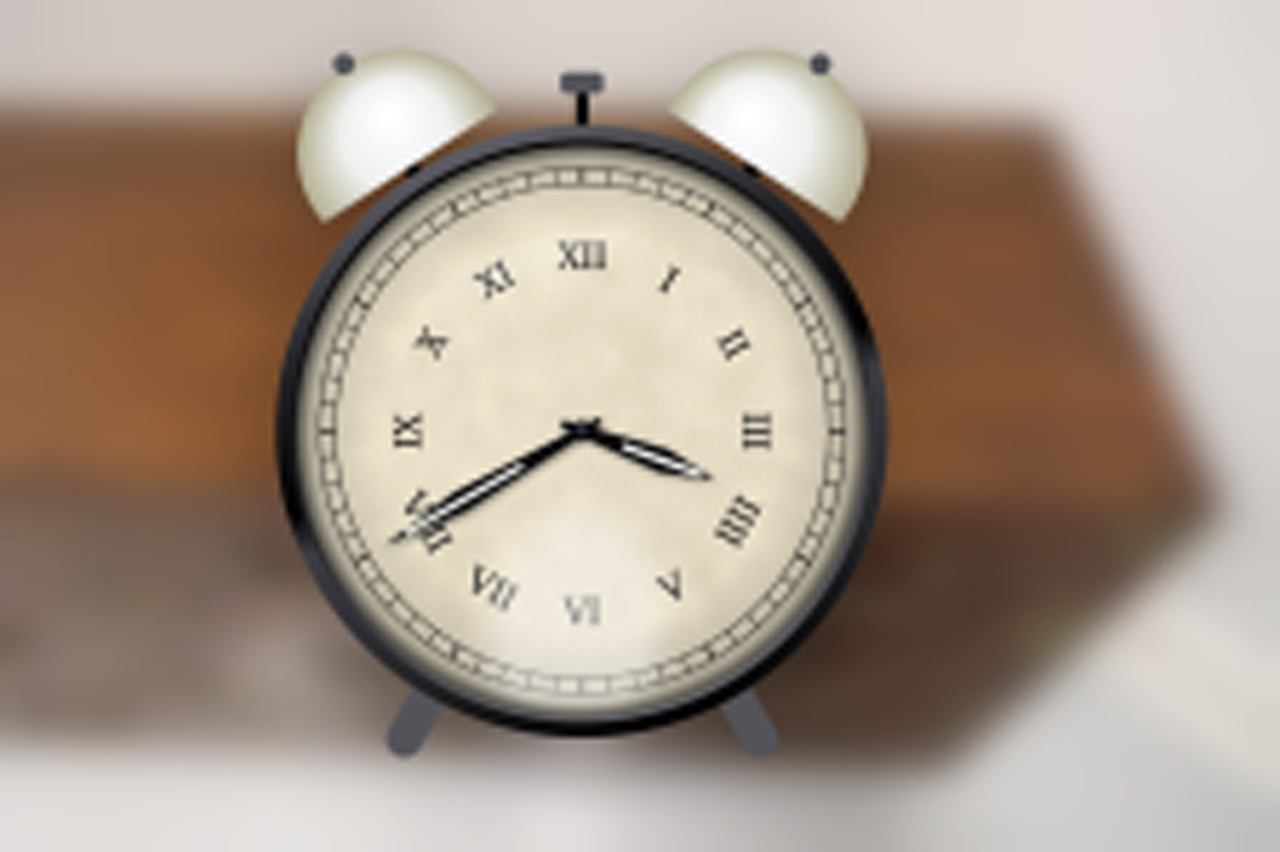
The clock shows 3:40
